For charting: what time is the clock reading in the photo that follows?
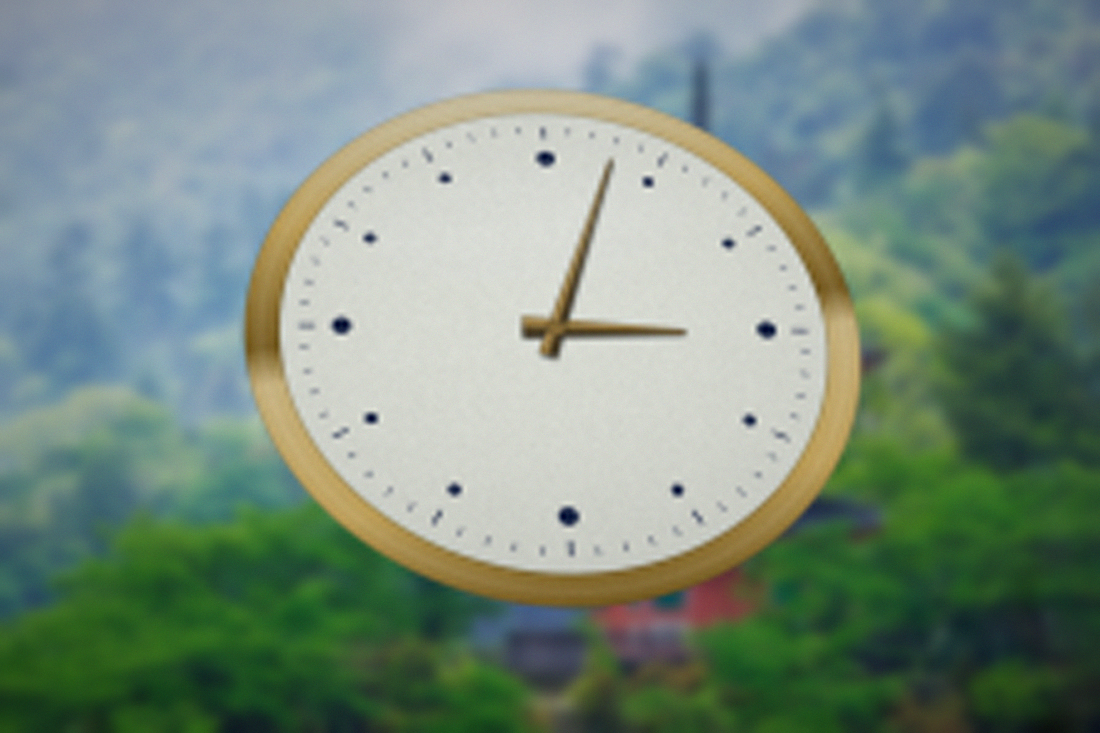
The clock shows 3:03
